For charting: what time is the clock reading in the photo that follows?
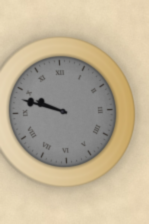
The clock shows 9:48
